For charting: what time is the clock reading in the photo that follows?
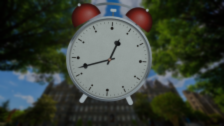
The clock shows 12:42
